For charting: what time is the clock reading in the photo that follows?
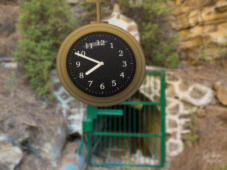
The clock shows 7:49
